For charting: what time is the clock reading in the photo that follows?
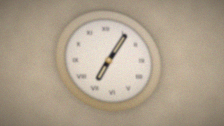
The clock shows 7:06
